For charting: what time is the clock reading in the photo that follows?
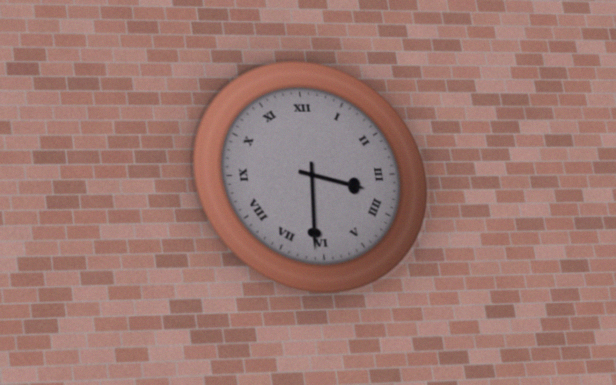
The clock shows 3:31
